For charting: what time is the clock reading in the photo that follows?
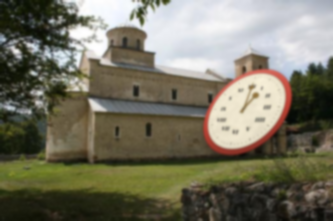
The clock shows 1:00
